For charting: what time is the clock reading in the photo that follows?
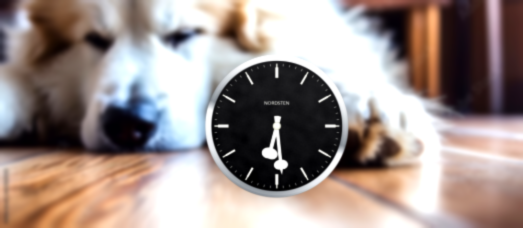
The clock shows 6:29
